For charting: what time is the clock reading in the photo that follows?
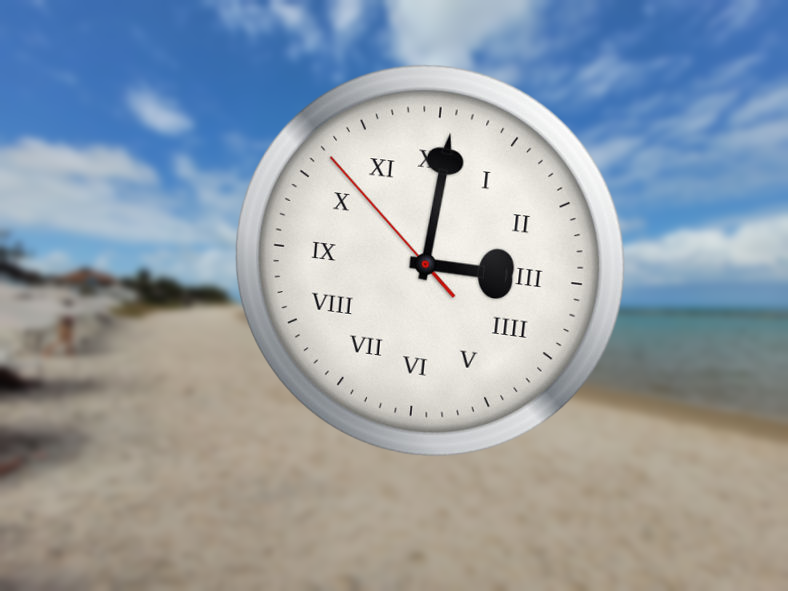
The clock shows 3:00:52
